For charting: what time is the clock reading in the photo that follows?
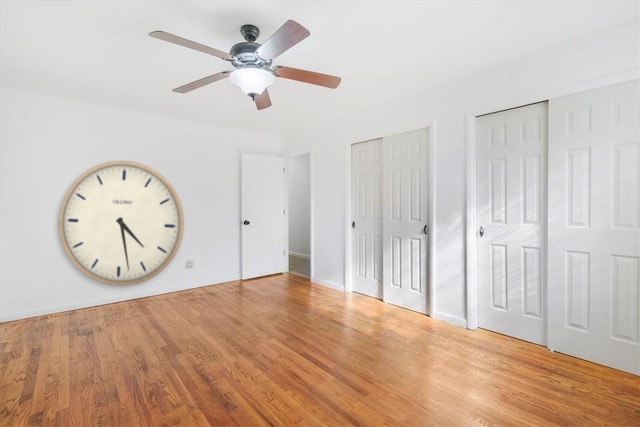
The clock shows 4:28
